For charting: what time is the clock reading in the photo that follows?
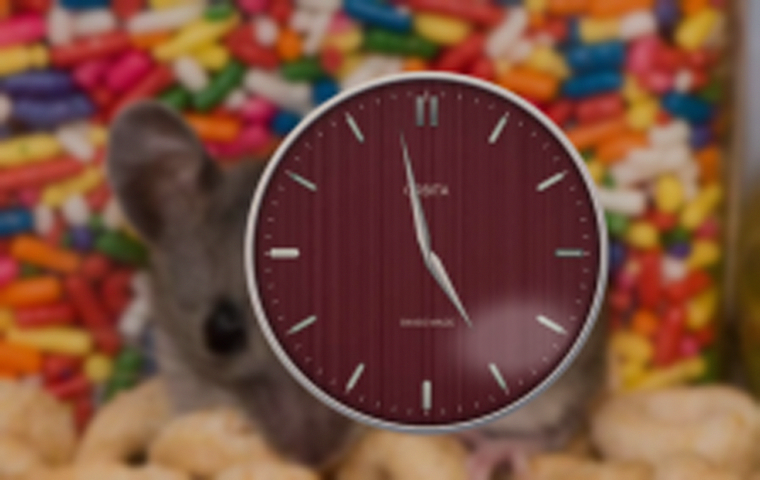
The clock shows 4:58
